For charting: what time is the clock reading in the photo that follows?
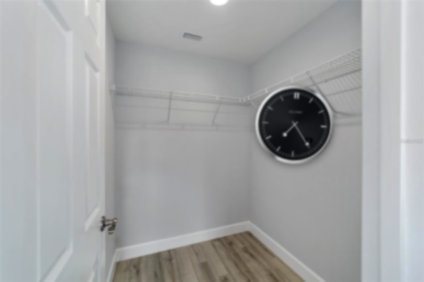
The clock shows 7:24
